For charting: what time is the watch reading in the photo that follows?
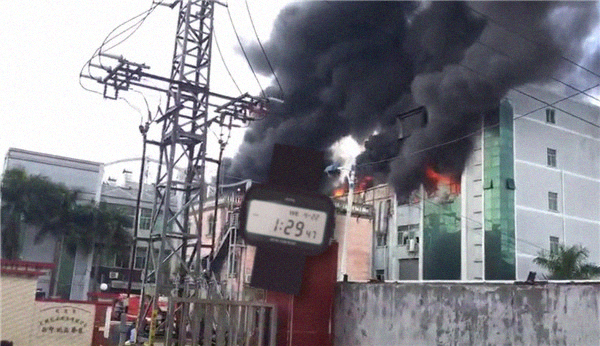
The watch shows 1:29
